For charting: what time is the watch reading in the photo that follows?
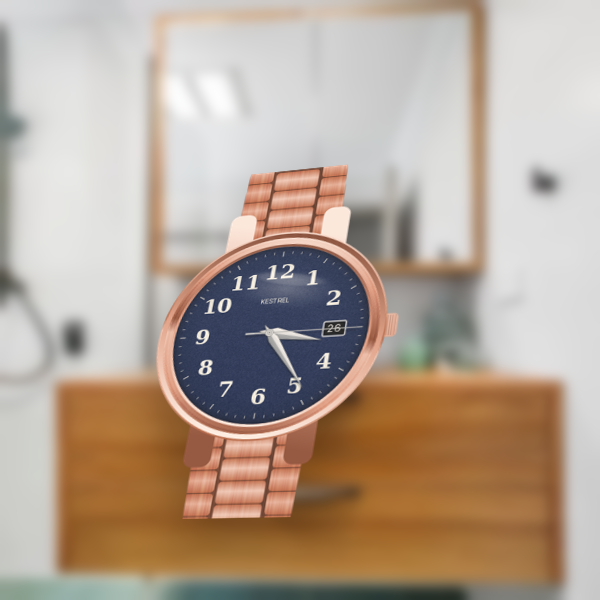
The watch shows 3:24:15
